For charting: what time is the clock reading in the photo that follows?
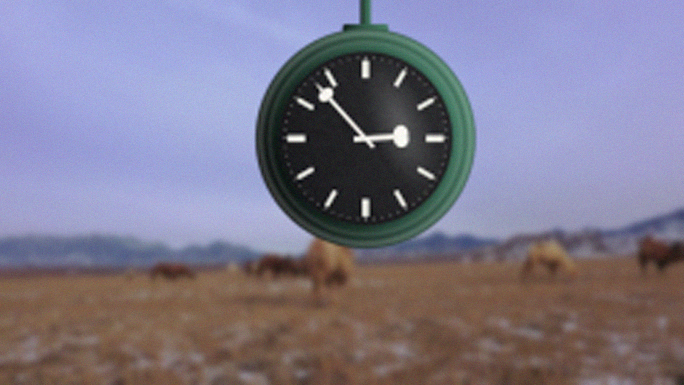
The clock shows 2:53
